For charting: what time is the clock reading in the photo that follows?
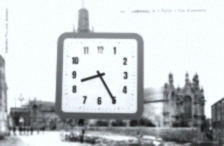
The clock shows 8:25
